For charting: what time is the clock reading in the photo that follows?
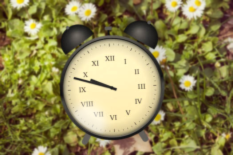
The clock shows 9:48
